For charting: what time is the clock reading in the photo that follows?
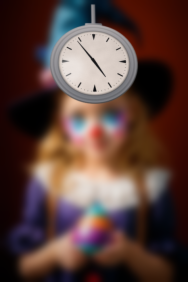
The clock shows 4:54
